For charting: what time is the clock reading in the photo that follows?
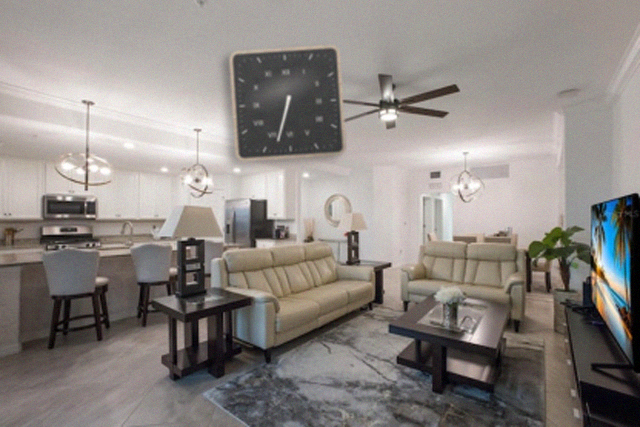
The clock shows 6:33
